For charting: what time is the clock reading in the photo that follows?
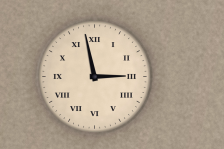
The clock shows 2:58
